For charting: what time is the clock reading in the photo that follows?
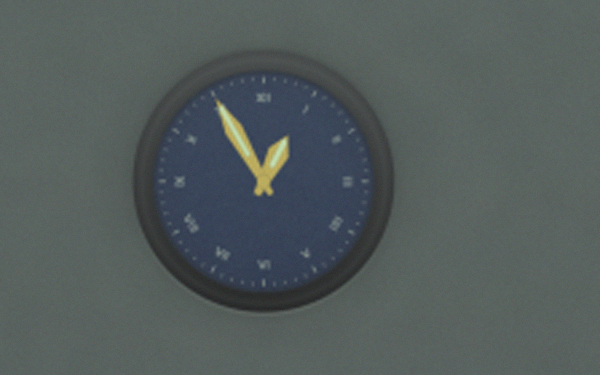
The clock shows 12:55
